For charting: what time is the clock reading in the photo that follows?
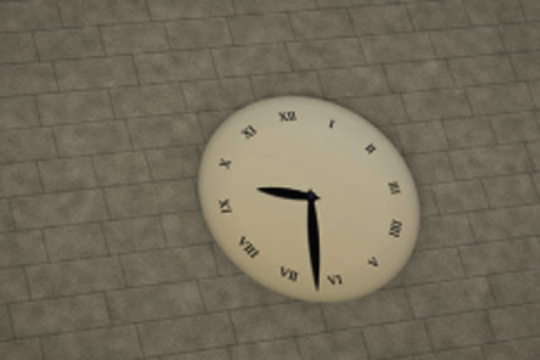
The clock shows 9:32
